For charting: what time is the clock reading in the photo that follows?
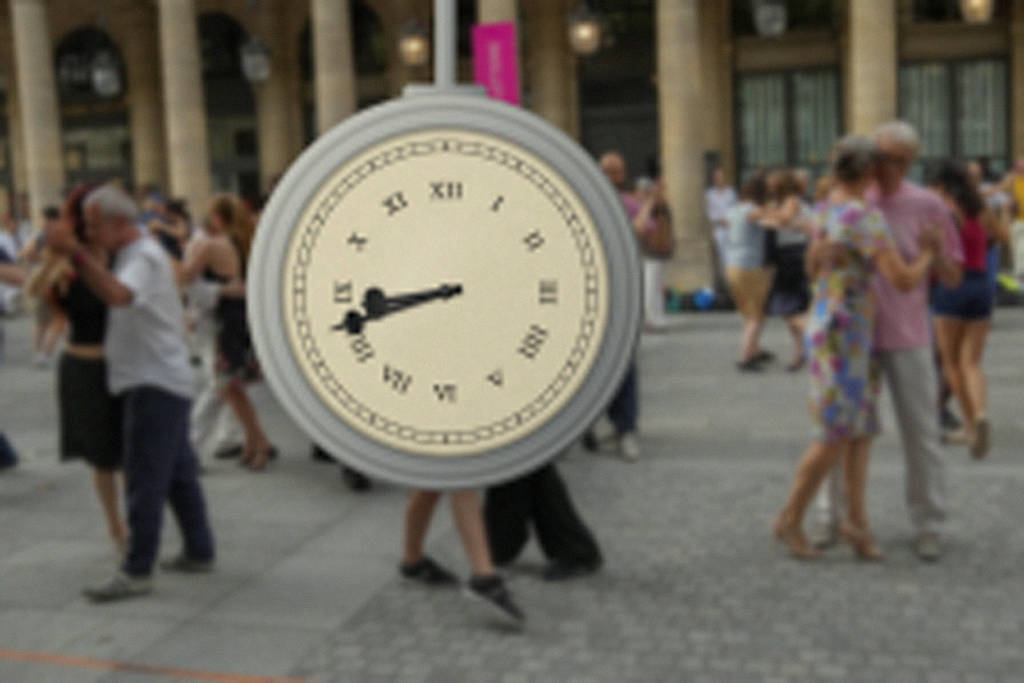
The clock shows 8:42
